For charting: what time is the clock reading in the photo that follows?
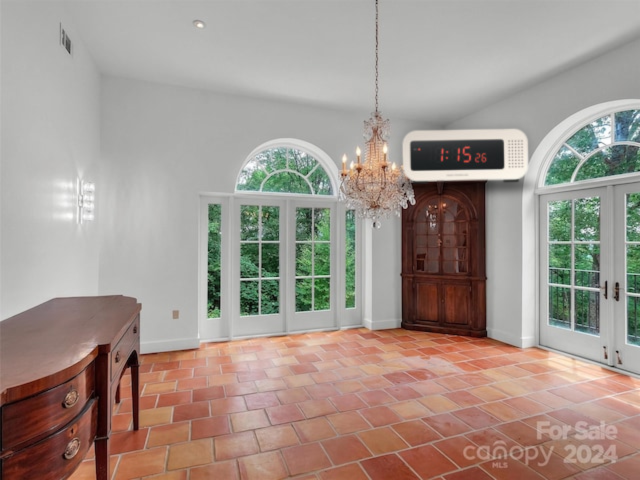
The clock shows 1:15
